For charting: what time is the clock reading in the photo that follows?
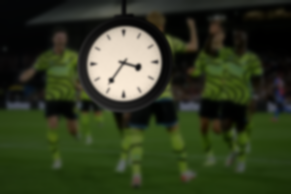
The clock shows 3:36
